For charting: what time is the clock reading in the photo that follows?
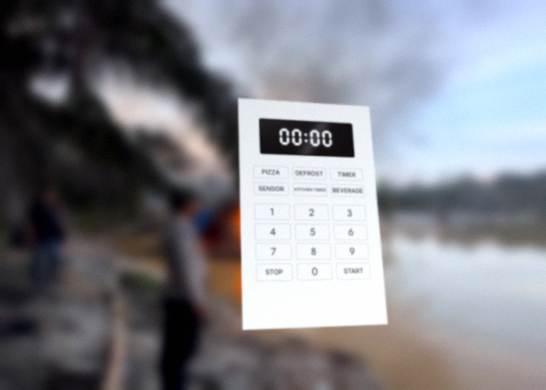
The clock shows 0:00
